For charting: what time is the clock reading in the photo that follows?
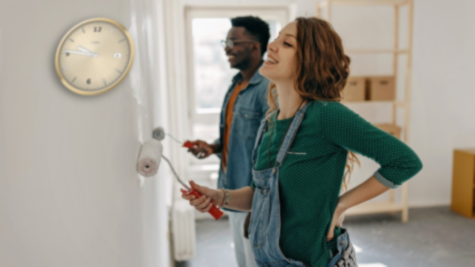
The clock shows 9:46
